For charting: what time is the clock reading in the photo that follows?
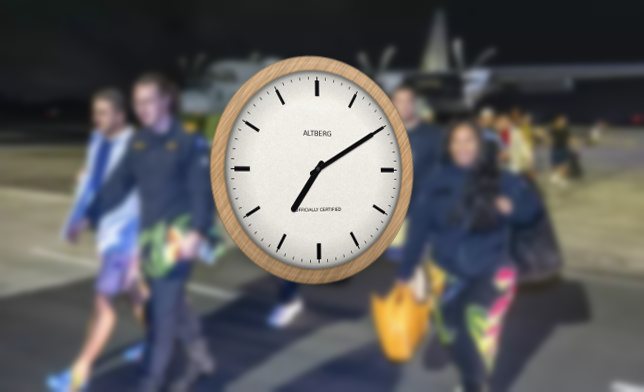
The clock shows 7:10
